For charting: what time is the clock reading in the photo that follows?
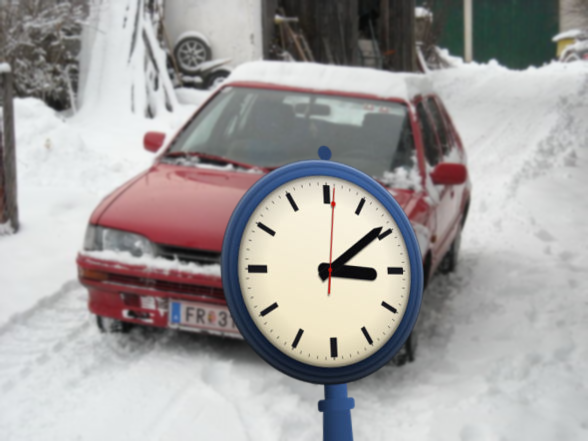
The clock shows 3:09:01
